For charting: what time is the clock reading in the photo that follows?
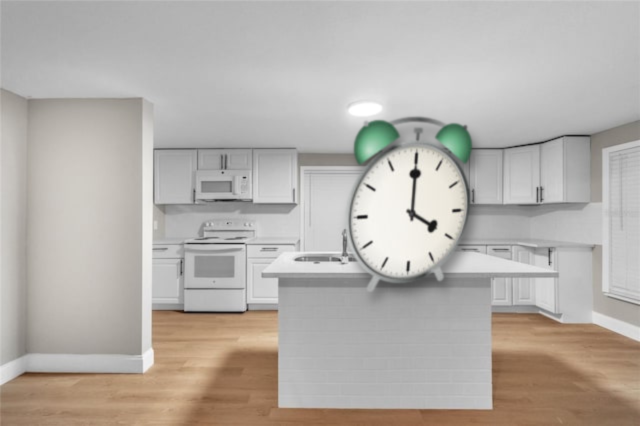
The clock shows 4:00
